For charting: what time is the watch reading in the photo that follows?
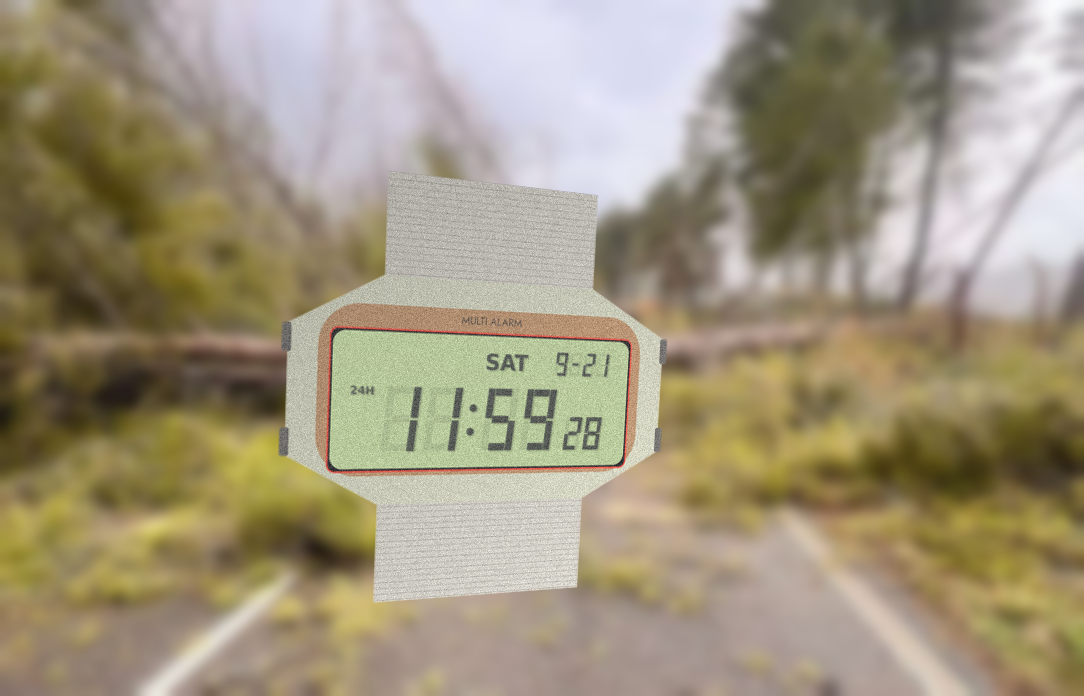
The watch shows 11:59:28
